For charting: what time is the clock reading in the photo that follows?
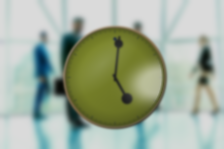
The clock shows 5:01
